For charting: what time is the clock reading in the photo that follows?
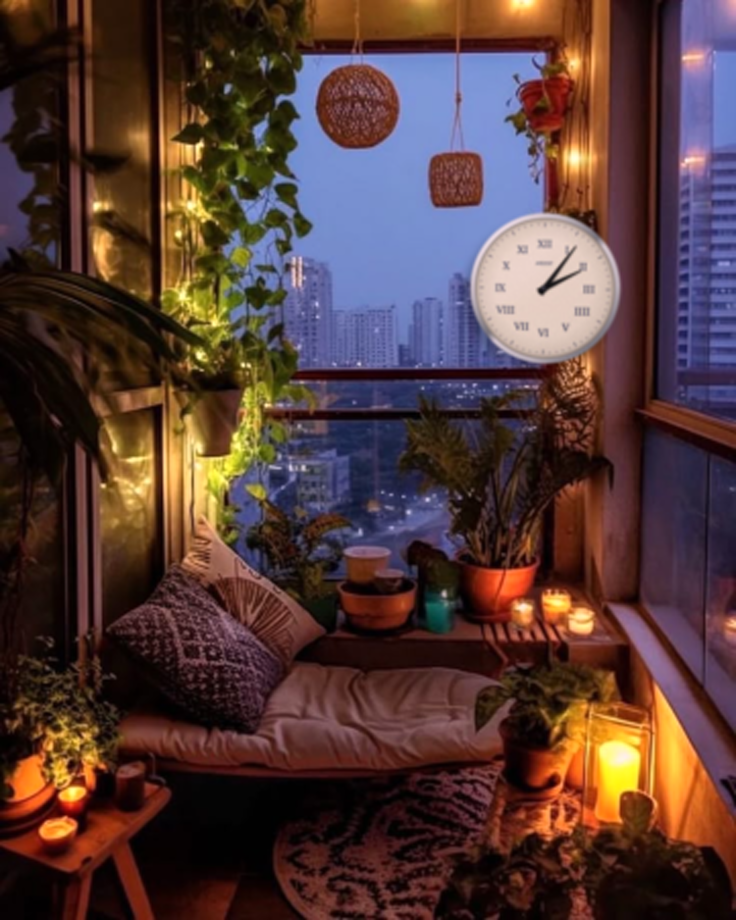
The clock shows 2:06
